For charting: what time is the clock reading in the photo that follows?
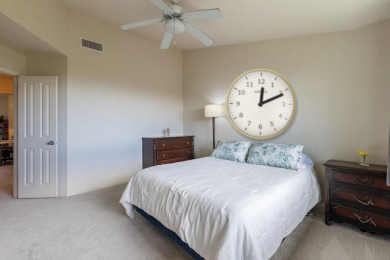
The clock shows 12:11
